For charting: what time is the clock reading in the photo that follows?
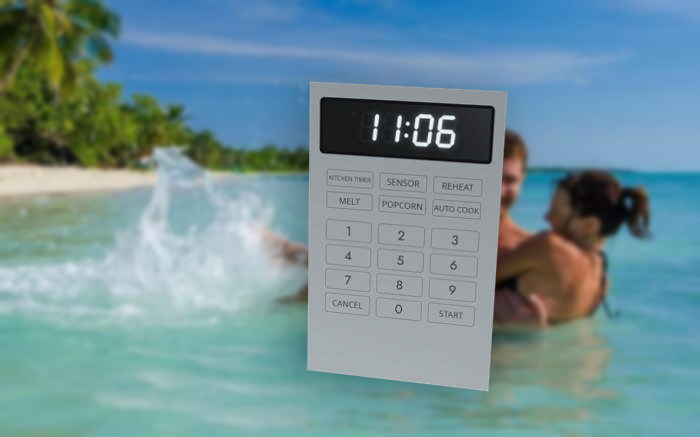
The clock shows 11:06
